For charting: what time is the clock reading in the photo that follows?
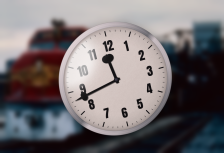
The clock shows 11:43
